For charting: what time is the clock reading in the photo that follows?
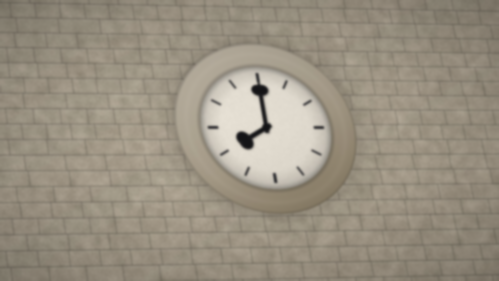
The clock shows 8:00
